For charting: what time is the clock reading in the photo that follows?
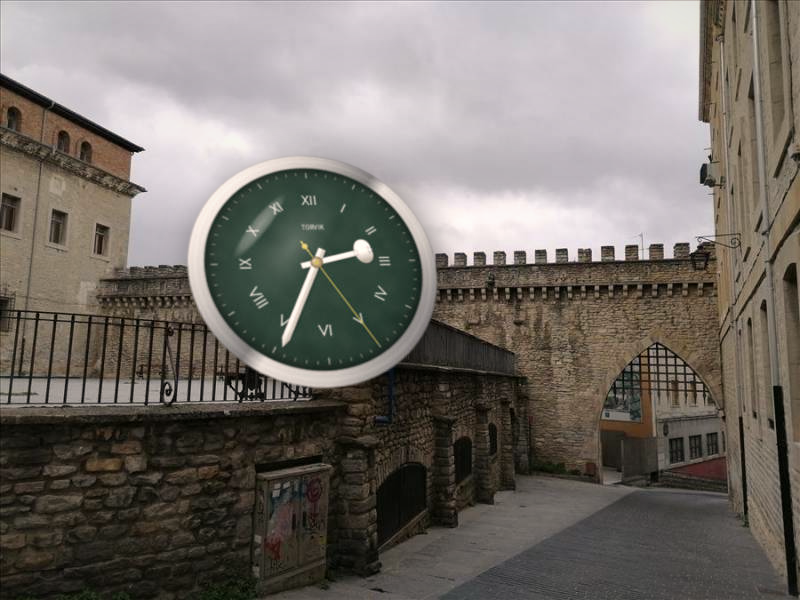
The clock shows 2:34:25
